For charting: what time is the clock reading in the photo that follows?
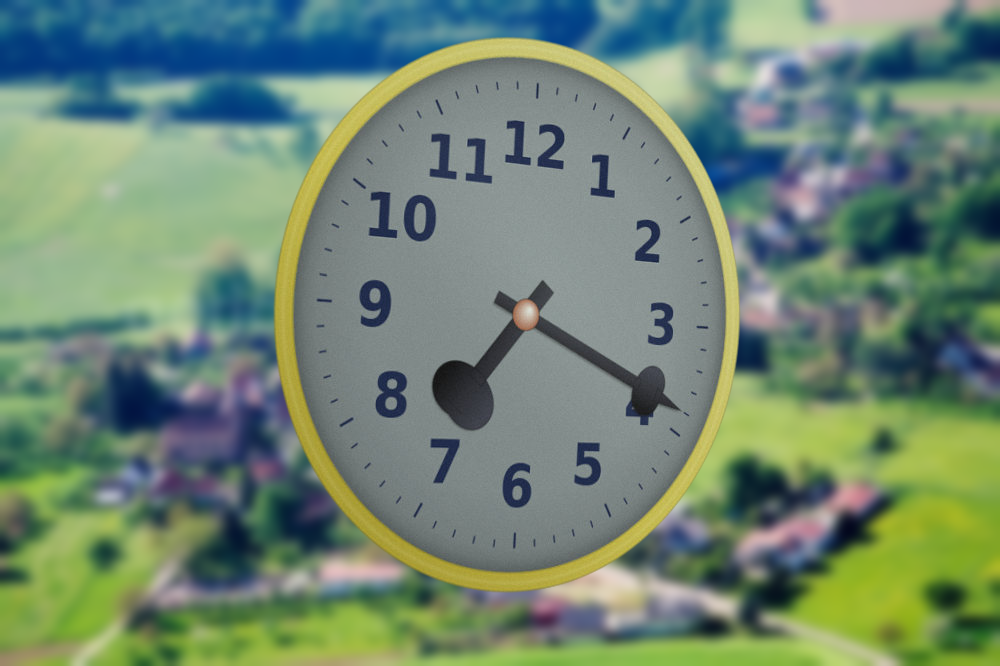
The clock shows 7:19
